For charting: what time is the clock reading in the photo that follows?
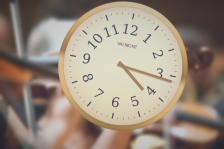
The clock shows 4:16
